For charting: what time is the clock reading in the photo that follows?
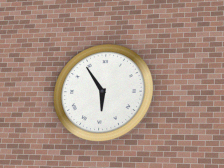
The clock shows 5:54
